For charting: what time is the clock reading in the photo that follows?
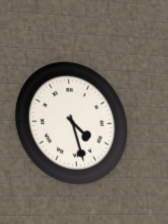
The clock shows 4:28
